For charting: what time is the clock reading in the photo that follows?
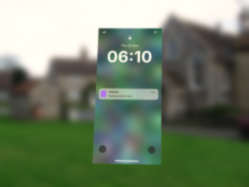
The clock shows 6:10
